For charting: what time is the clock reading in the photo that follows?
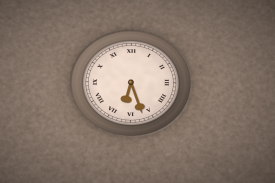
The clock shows 6:27
